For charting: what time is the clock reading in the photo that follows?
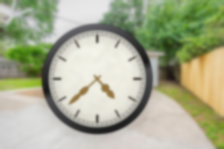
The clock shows 4:38
